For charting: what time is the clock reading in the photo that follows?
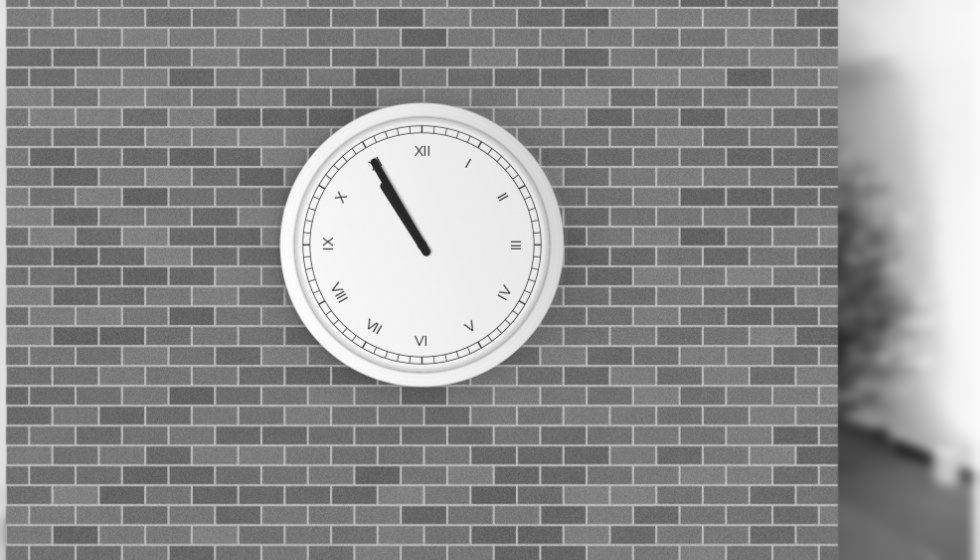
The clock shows 10:55
